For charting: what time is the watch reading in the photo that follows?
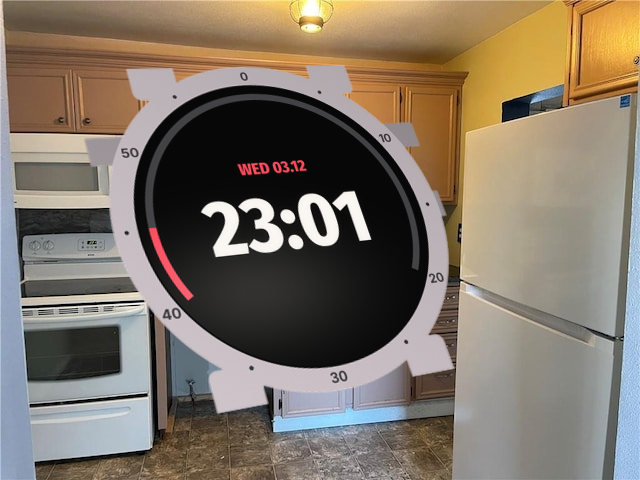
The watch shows 23:01
